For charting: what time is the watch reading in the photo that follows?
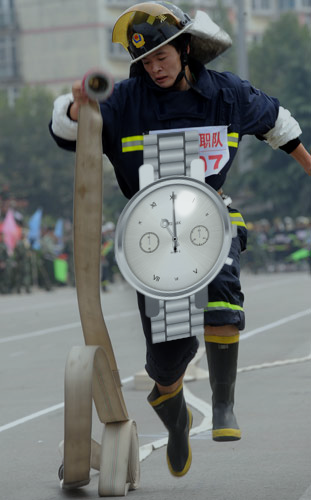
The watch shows 11:00
